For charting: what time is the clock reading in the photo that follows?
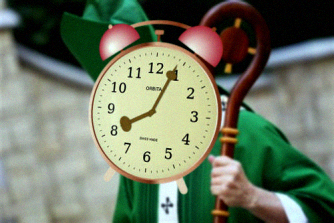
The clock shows 8:04
